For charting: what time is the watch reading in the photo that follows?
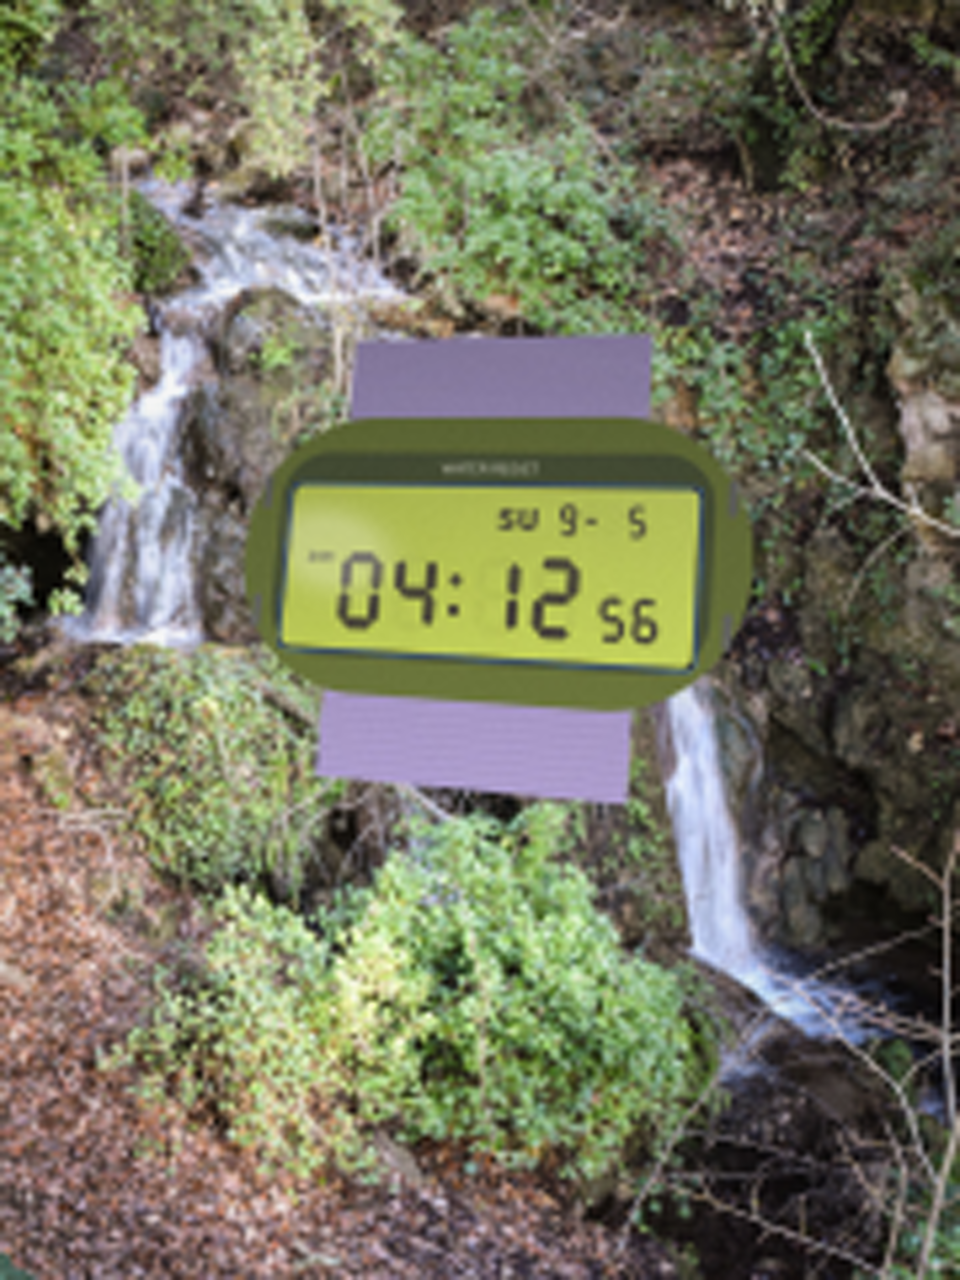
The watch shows 4:12:56
